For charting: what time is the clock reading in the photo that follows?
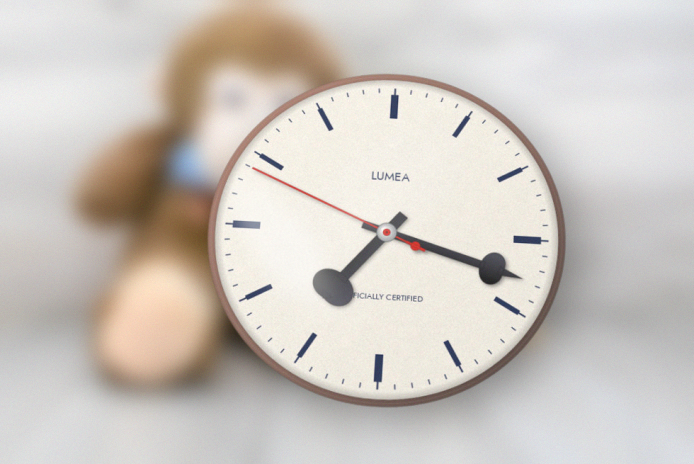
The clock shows 7:17:49
